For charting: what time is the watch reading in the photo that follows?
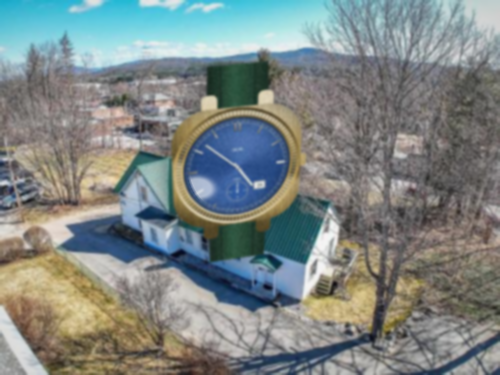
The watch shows 4:52
